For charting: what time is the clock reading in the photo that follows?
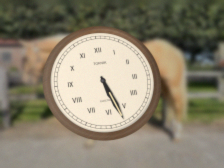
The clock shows 5:27
